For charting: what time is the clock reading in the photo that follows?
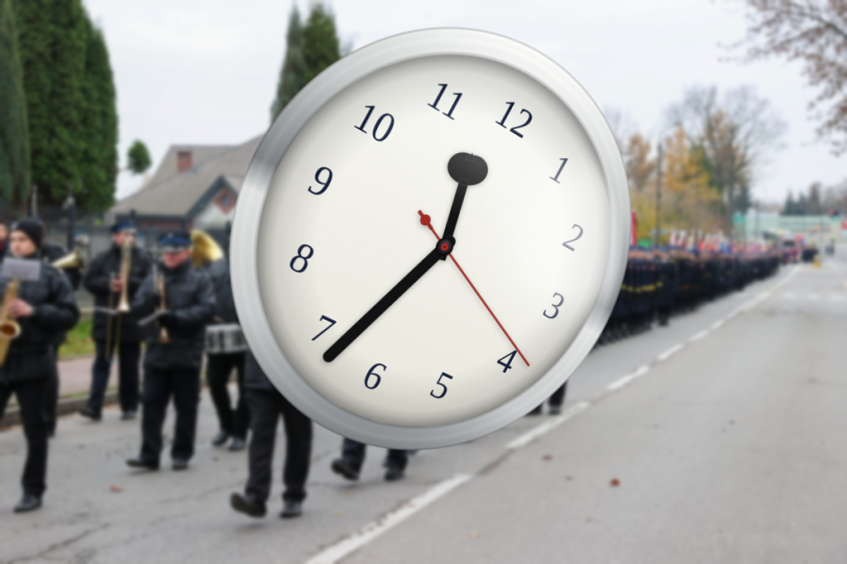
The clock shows 11:33:19
